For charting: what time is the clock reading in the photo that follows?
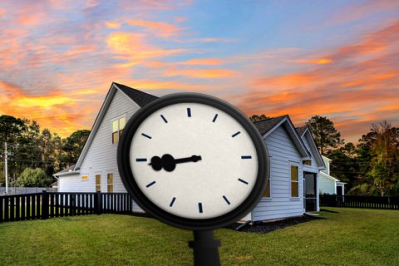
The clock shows 8:44
